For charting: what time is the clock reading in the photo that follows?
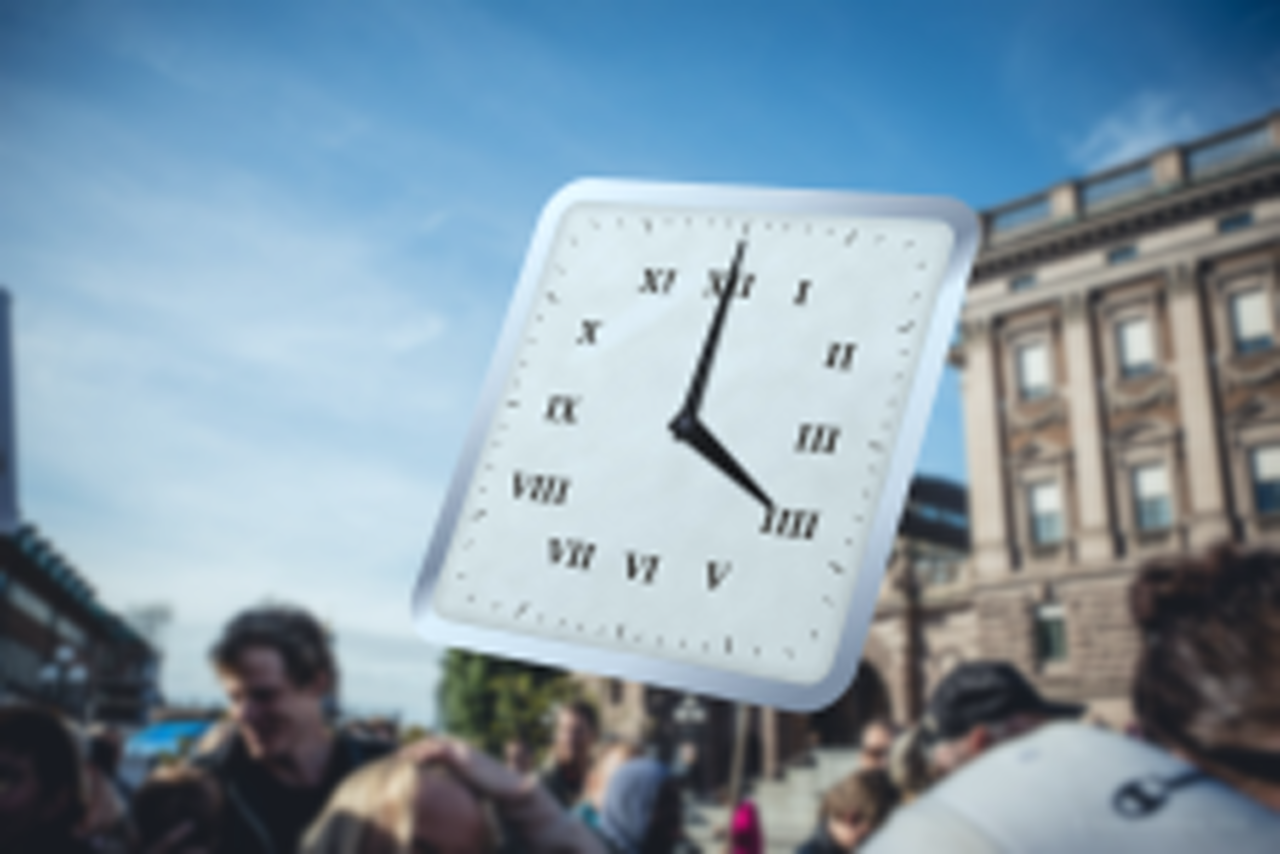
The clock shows 4:00
